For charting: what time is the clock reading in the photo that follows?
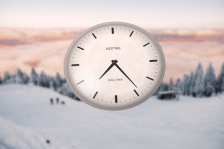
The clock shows 7:24
